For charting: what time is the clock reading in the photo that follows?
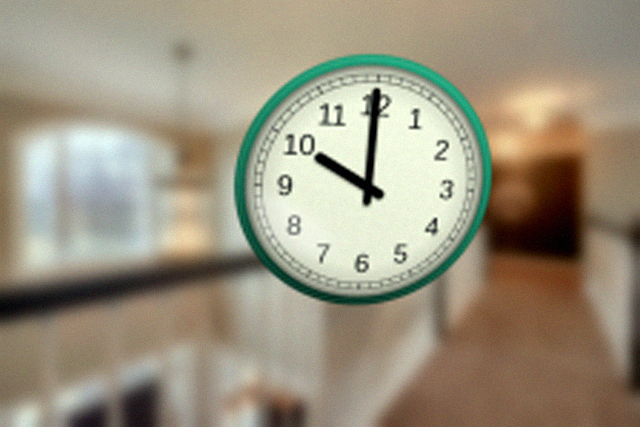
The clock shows 10:00
